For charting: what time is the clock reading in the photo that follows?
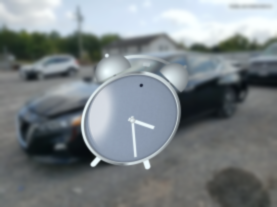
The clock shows 3:27
